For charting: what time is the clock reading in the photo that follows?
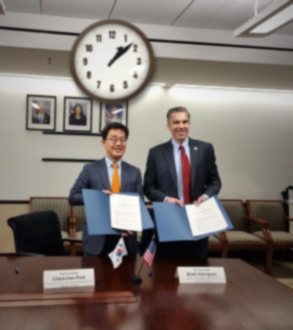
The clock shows 1:08
